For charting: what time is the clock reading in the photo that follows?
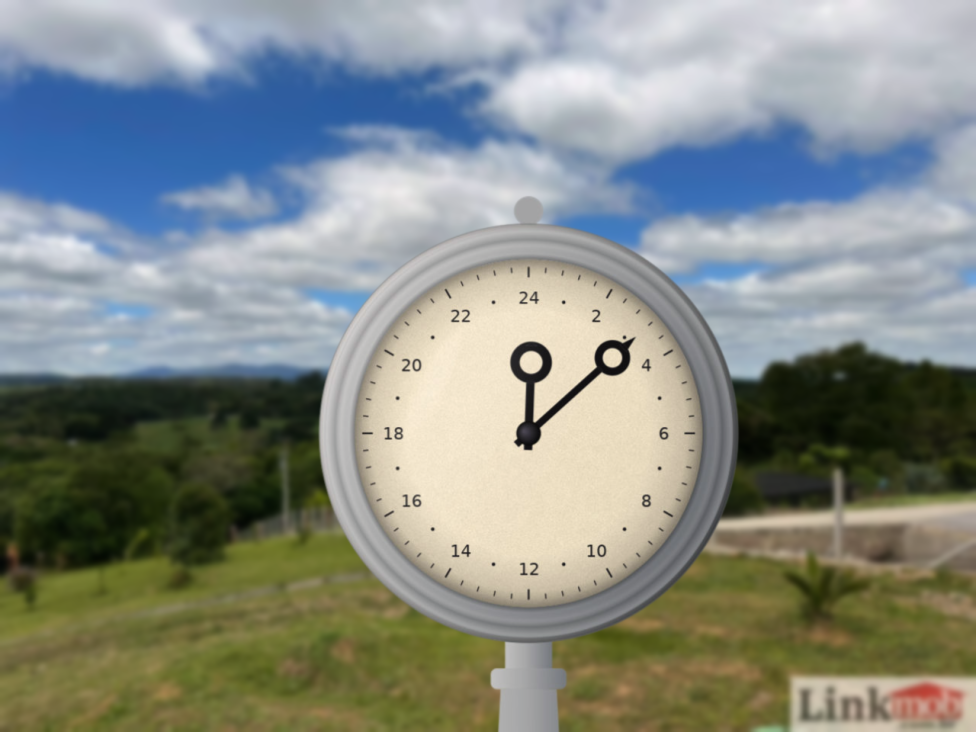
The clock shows 0:08
